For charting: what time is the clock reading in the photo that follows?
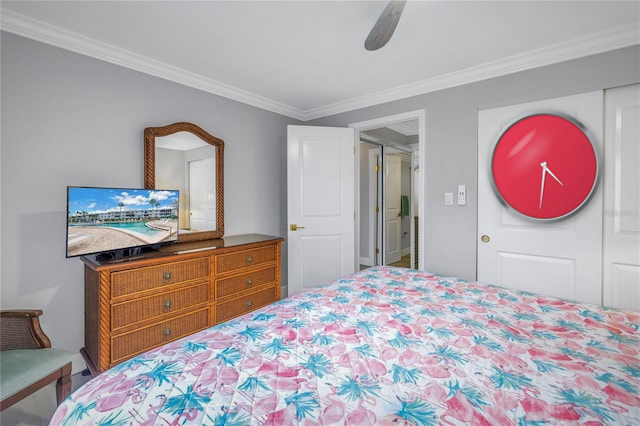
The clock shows 4:31
